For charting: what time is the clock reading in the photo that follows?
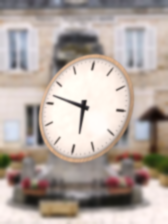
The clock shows 5:47
